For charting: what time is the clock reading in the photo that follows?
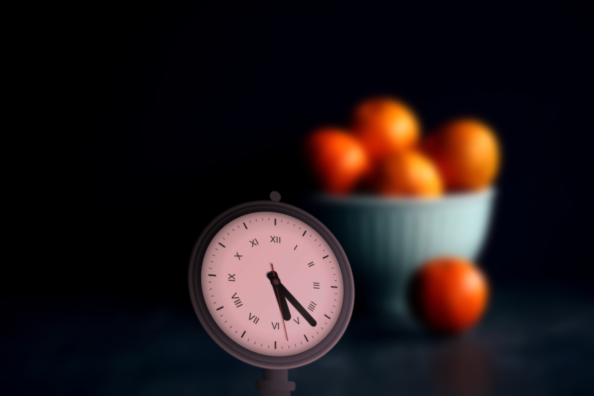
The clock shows 5:22:28
